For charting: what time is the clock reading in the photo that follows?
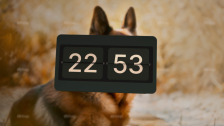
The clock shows 22:53
